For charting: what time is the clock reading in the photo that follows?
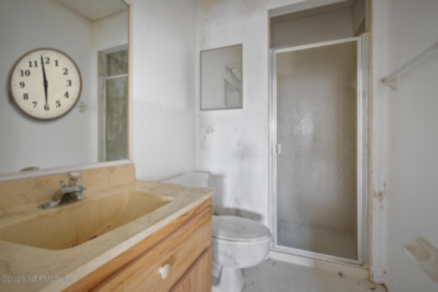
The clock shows 5:59
